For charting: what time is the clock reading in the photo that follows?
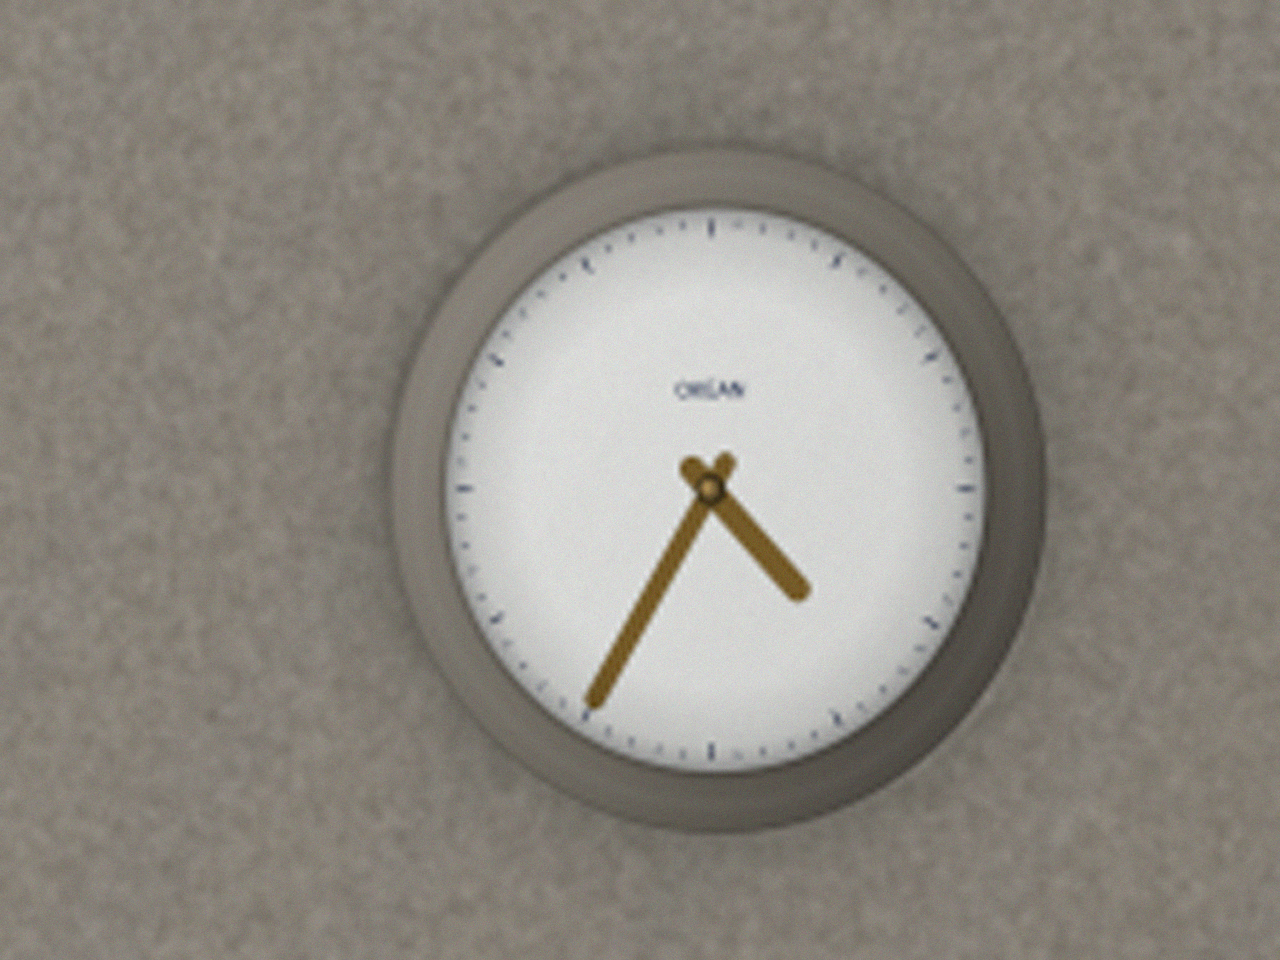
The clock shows 4:35
